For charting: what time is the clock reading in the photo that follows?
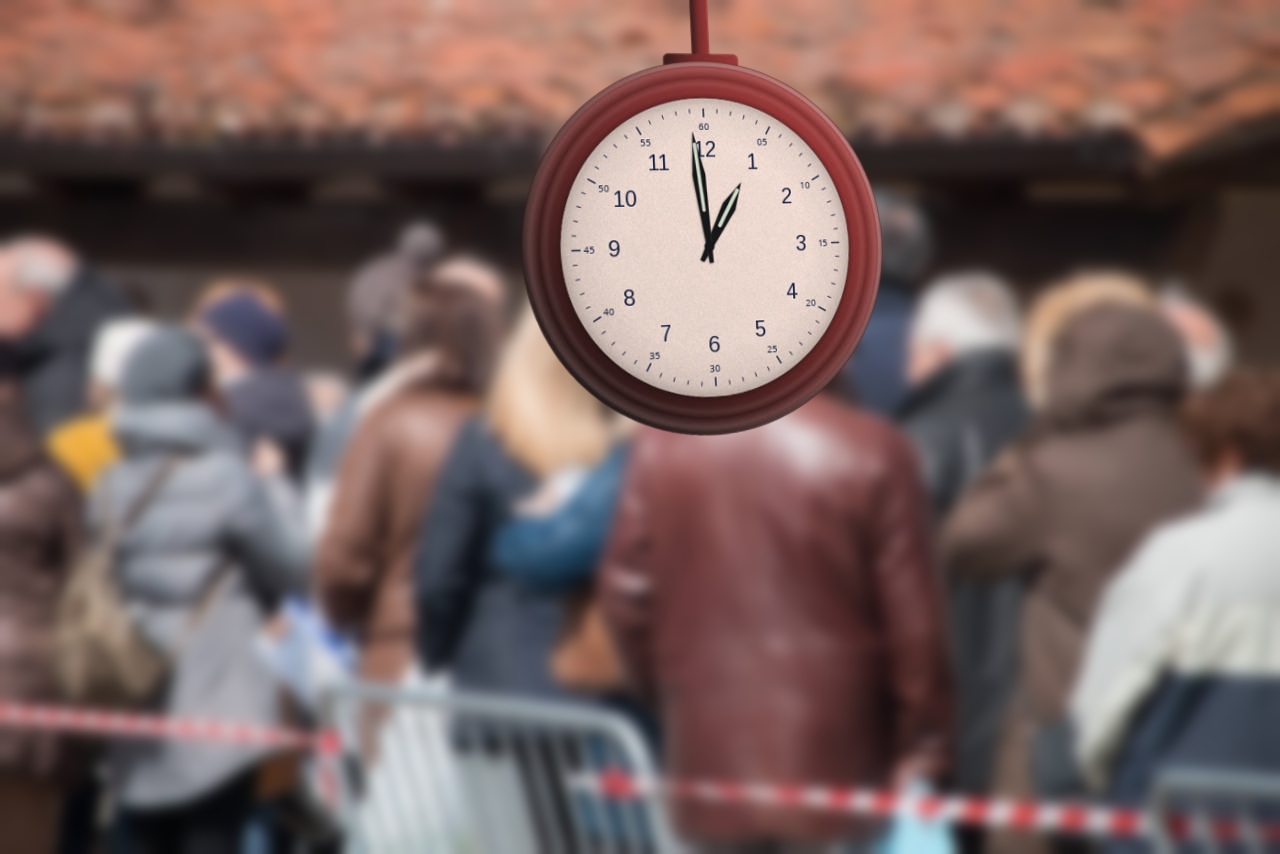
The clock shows 12:59
